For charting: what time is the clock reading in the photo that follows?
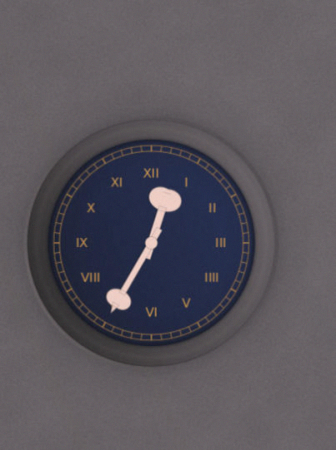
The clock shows 12:35
